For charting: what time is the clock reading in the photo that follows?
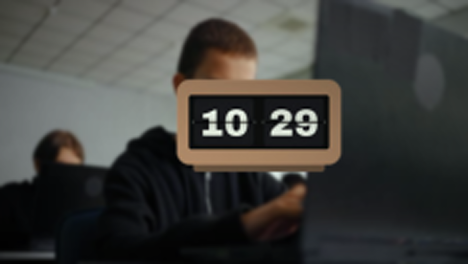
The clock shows 10:29
